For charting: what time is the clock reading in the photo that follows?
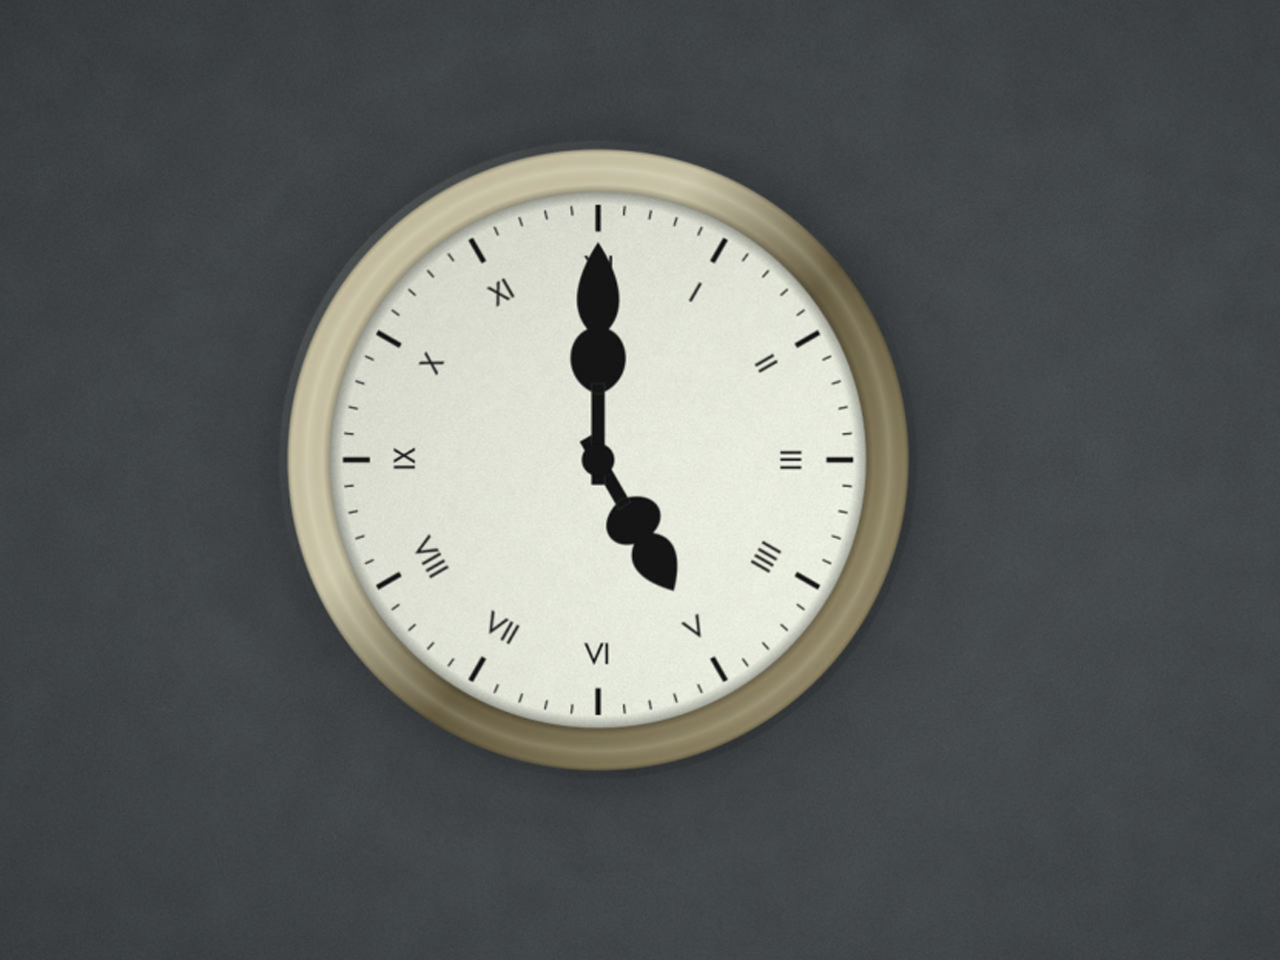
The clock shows 5:00
